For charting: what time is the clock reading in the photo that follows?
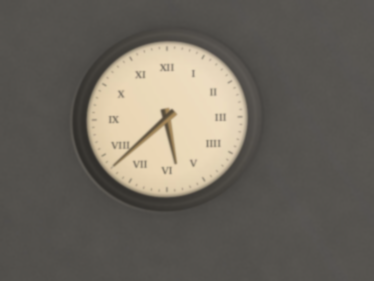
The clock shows 5:38
